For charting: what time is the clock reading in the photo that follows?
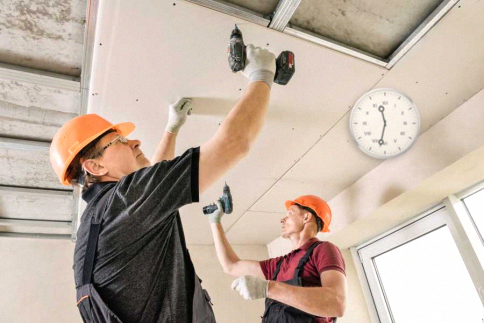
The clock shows 11:32
